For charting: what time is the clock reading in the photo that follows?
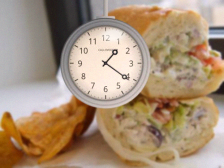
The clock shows 1:21
